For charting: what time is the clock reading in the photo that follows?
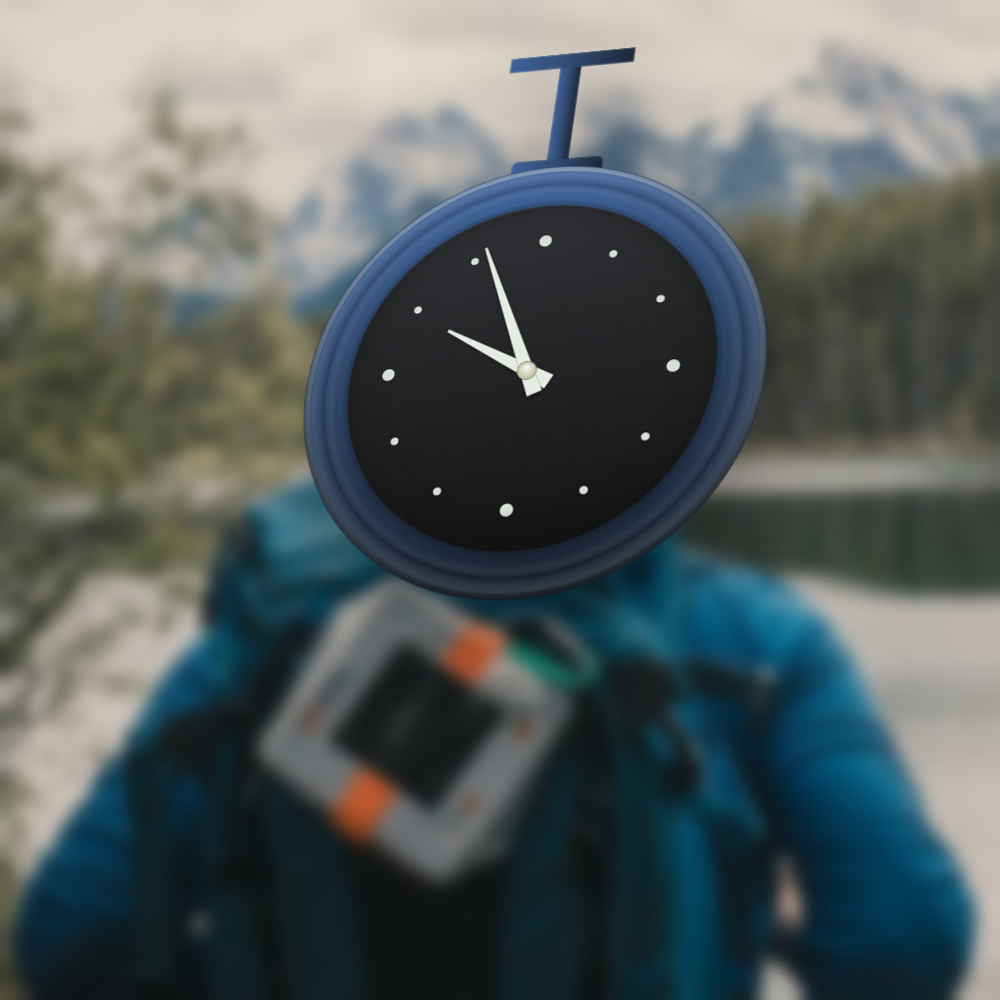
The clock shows 9:56
